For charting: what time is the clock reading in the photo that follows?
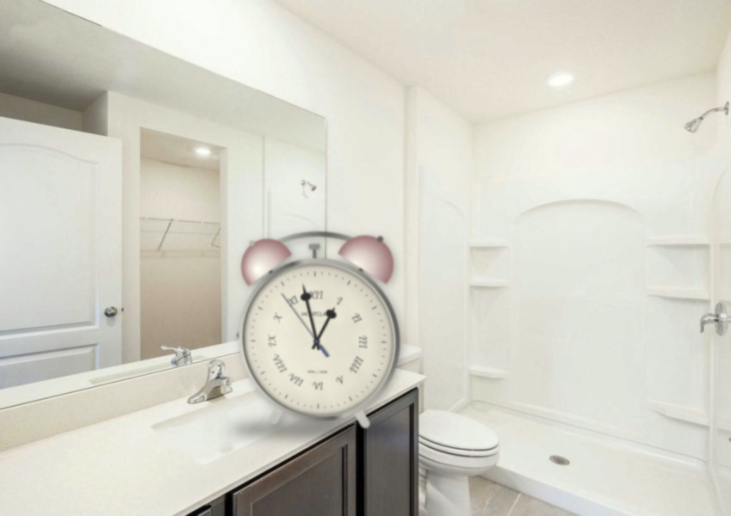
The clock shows 12:57:54
